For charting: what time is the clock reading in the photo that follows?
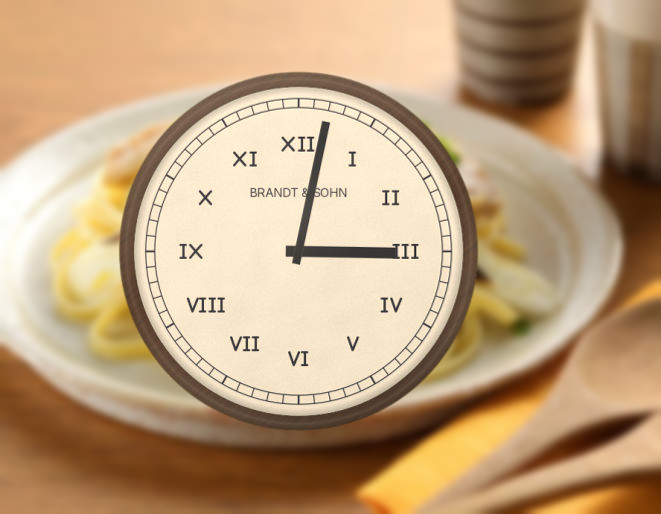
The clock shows 3:02
